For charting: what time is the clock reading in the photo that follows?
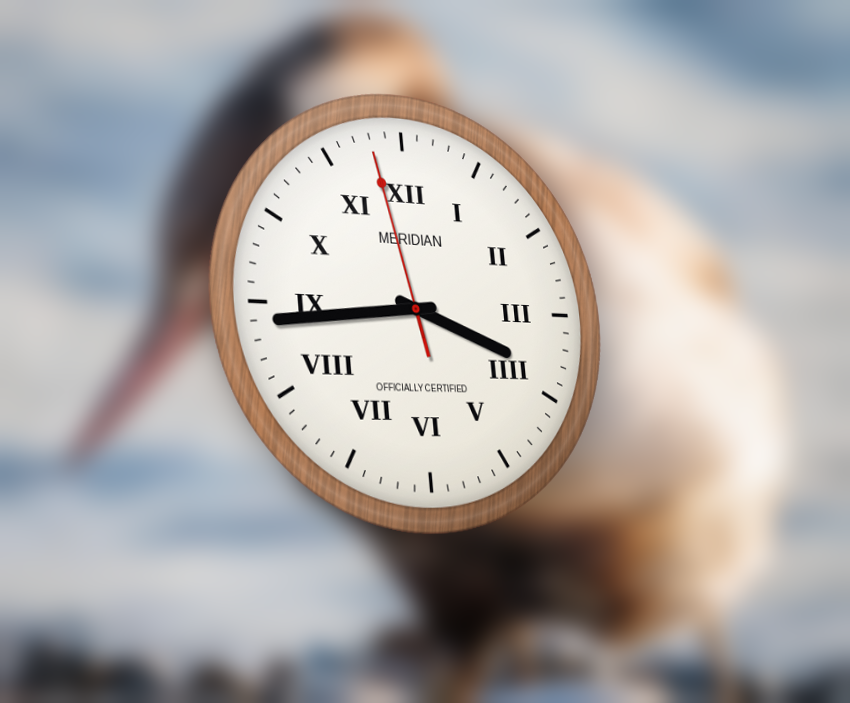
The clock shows 3:43:58
